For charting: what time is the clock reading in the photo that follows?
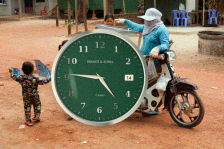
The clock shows 4:46
